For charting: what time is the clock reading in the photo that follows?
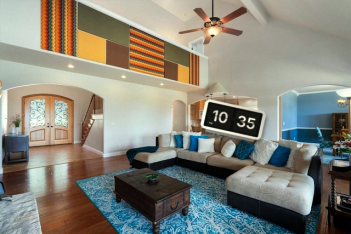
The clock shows 10:35
